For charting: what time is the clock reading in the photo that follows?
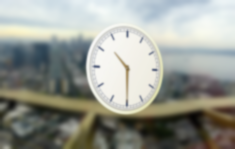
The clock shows 10:30
